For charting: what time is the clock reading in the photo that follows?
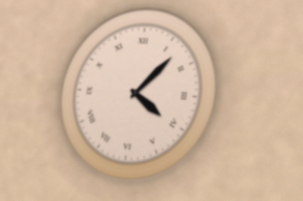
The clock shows 4:07
